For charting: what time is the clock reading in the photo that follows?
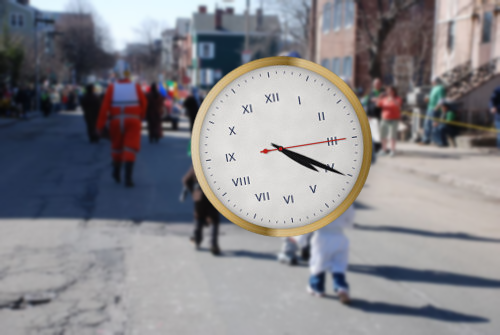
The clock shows 4:20:15
